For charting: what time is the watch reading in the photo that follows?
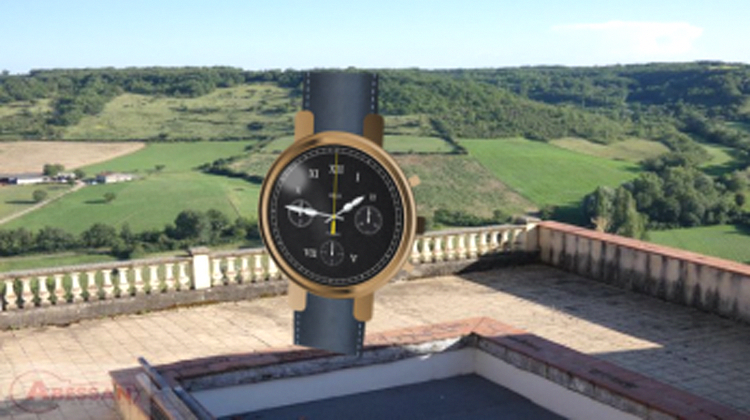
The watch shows 1:46
